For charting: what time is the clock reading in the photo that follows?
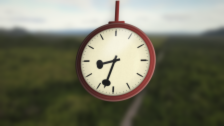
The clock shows 8:33
